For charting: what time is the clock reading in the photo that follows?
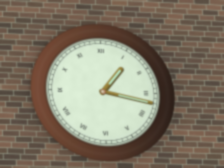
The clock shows 1:17
